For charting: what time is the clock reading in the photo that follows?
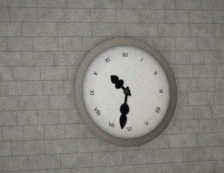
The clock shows 10:32
